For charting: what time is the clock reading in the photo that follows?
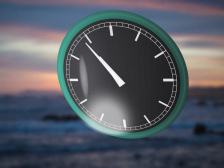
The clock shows 10:54
